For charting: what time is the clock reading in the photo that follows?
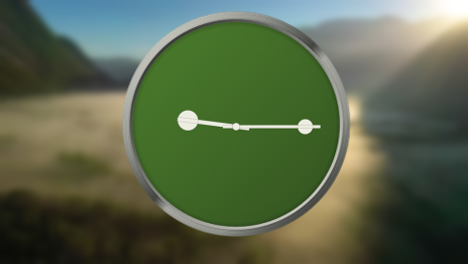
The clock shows 9:15
